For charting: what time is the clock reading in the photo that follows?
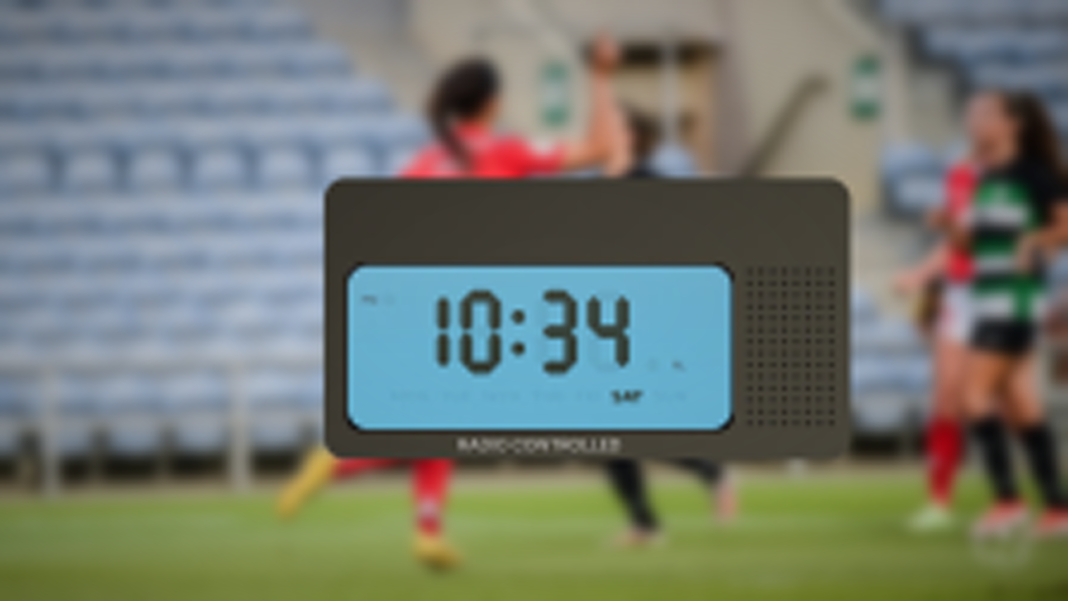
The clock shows 10:34
